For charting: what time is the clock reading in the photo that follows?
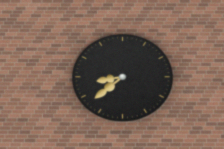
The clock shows 8:38
